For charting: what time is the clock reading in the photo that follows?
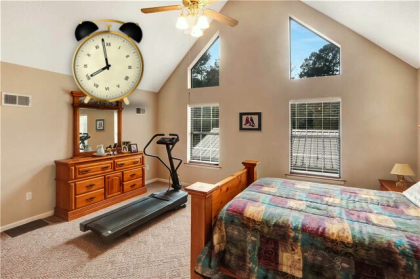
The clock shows 7:58
